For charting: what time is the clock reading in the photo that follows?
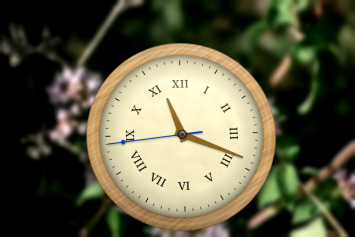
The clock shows 11:18:44
